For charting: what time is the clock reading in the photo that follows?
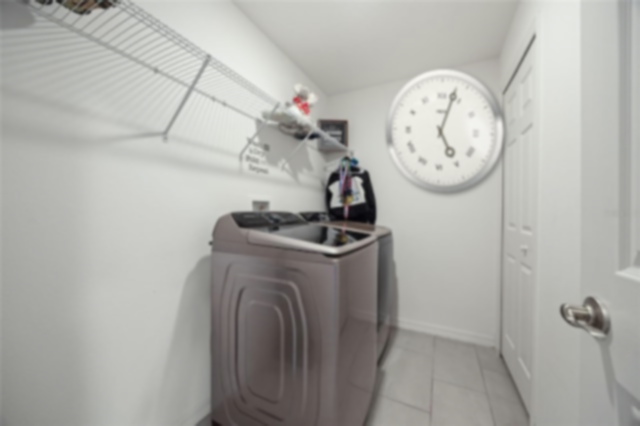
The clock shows 5:03
